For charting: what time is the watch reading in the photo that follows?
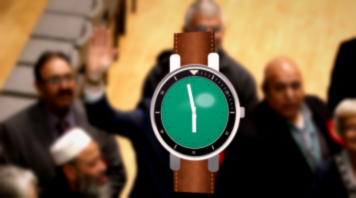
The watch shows 5:58
